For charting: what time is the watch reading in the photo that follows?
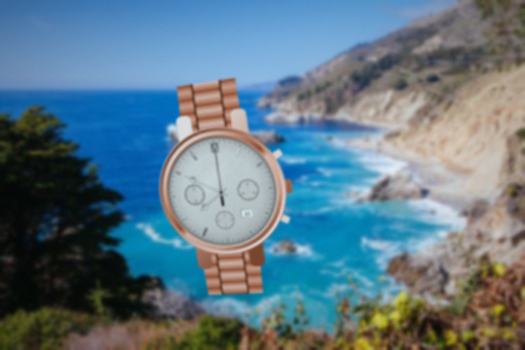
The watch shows 7:50
